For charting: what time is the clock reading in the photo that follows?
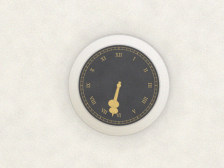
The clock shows 6:32
